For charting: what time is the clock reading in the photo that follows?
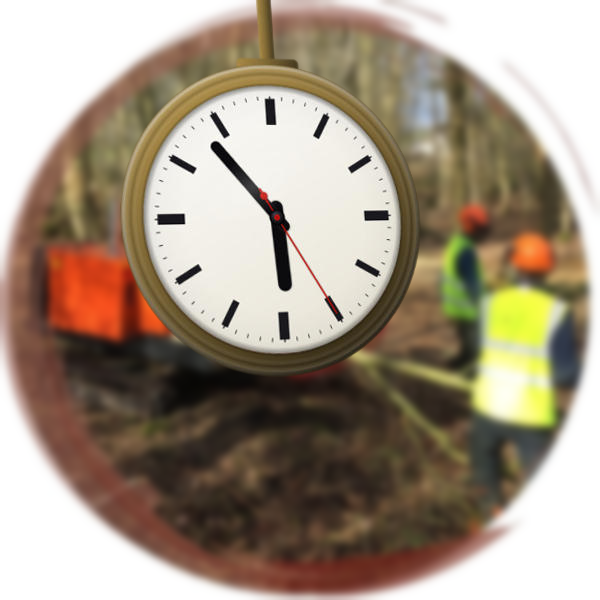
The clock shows 5:53:25
